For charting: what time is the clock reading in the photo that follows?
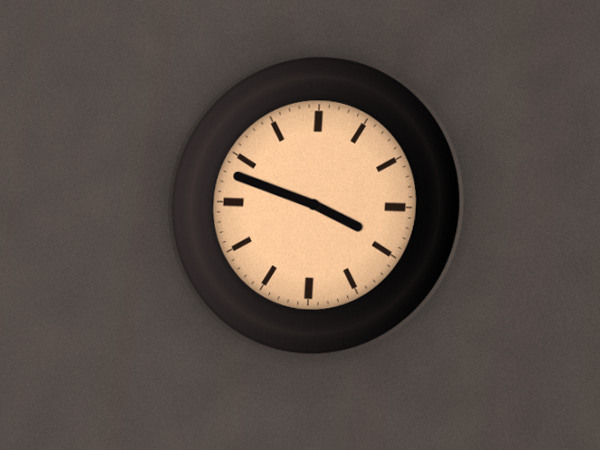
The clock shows 3:48
